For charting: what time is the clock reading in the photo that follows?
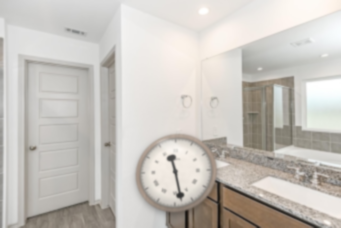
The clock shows 11:28
